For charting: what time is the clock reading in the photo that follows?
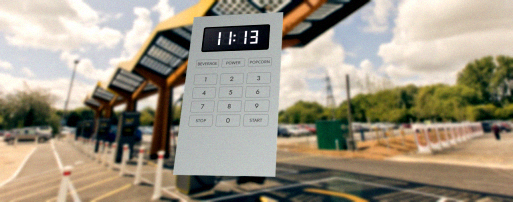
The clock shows 11:13
